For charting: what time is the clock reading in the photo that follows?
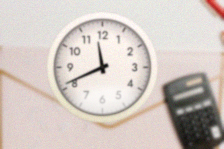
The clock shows 11:41
